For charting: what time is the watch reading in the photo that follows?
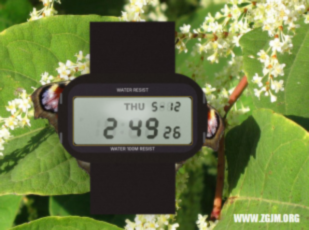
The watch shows 2:49:26
